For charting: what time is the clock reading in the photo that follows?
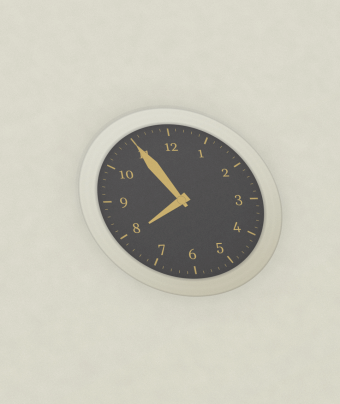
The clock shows 7:55
